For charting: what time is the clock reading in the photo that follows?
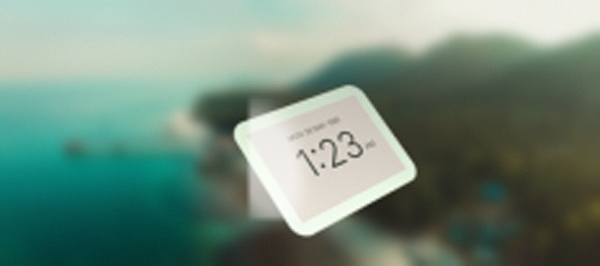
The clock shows 1:23
